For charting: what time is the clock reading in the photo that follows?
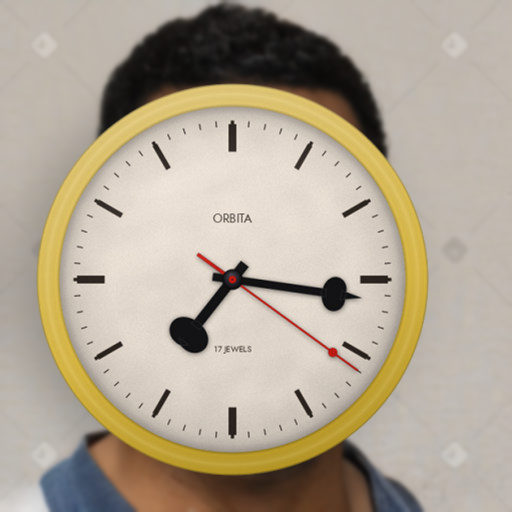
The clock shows 7:16:21
